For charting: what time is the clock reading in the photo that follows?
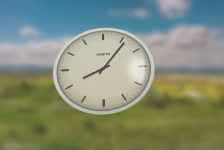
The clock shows 8:06
